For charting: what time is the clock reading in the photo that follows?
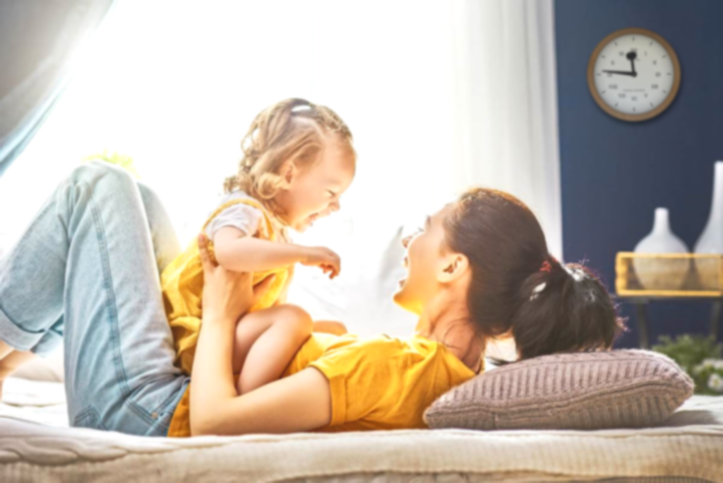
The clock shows 11:46
